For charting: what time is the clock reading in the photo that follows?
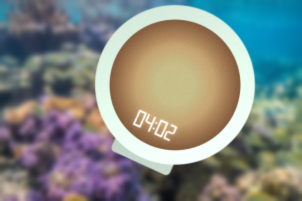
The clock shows 4:02
